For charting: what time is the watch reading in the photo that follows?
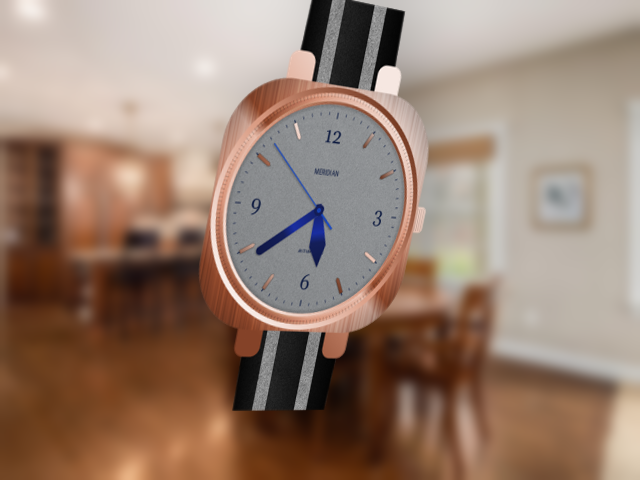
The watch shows 5:38:52
